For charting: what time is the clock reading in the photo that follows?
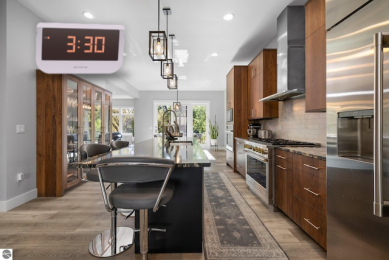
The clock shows 3:30
